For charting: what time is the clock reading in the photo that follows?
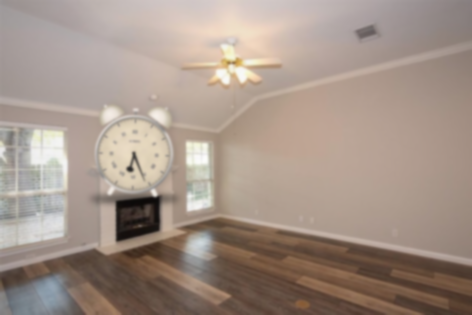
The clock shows 6:26
